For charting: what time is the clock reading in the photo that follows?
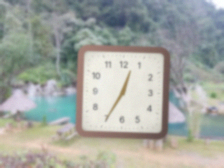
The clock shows 12:35
